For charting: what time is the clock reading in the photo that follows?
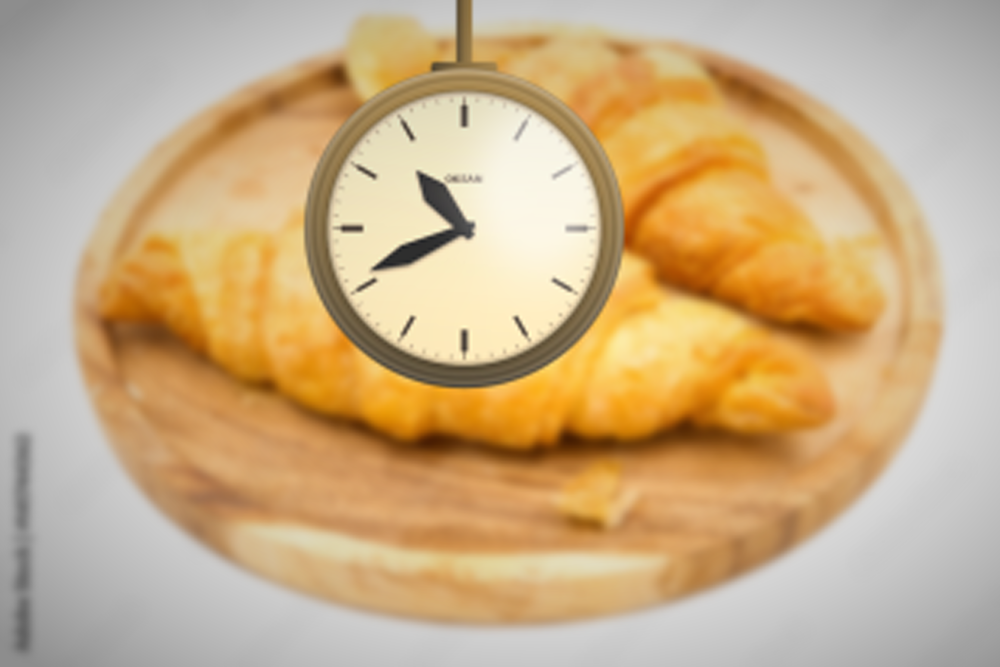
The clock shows 10:41
